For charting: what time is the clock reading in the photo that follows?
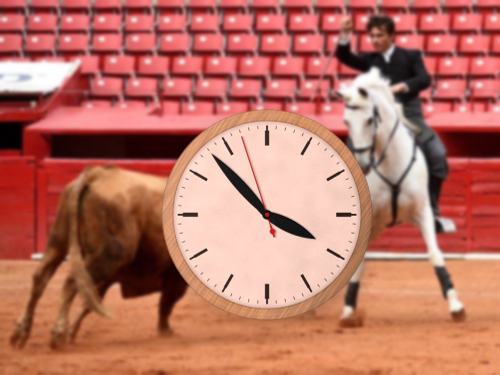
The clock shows 3:52:57
